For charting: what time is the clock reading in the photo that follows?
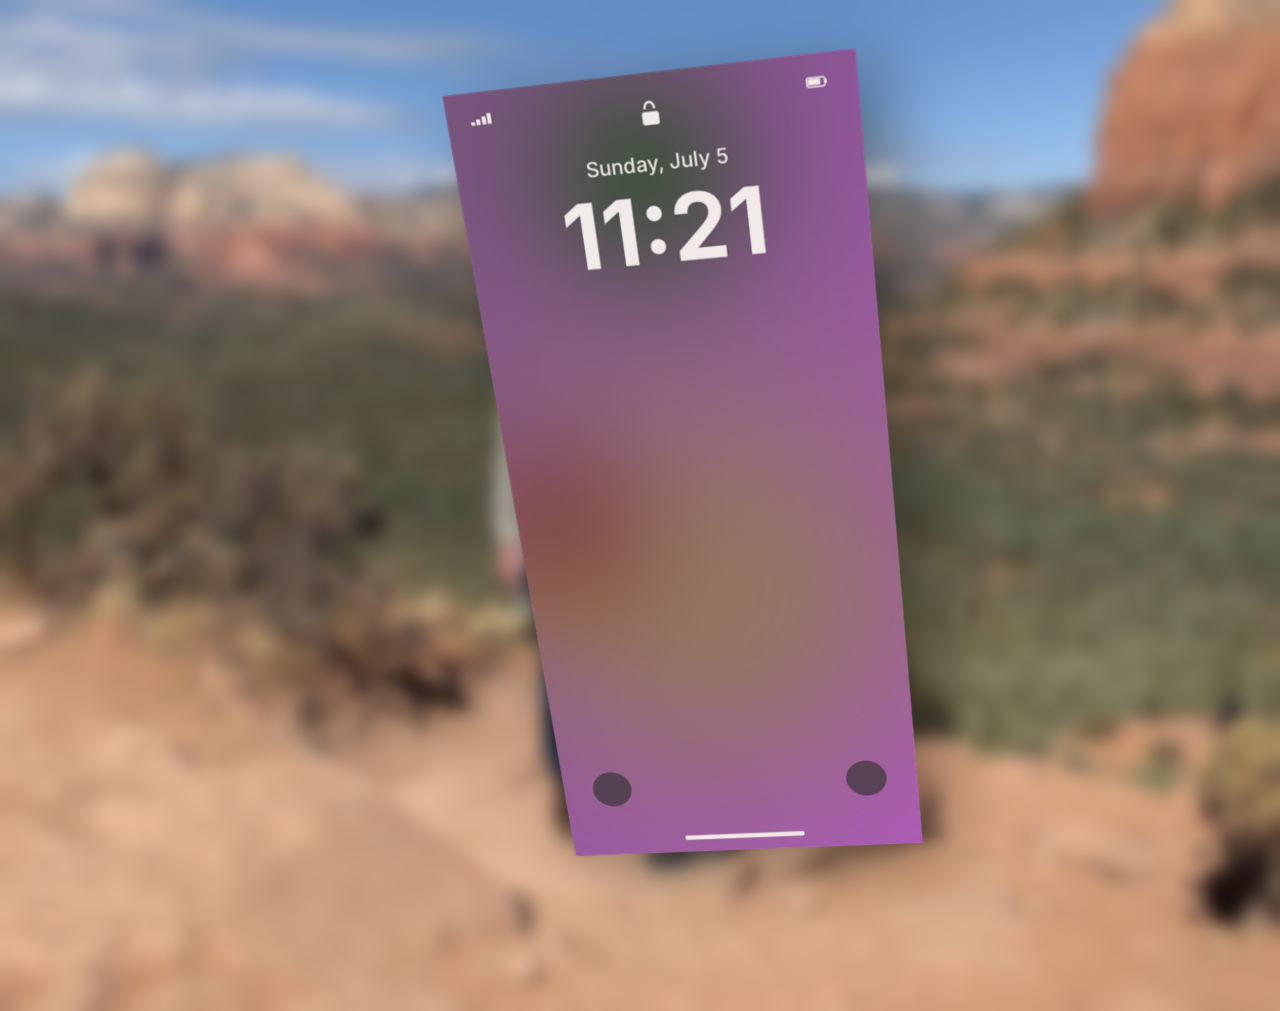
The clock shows 11:21
